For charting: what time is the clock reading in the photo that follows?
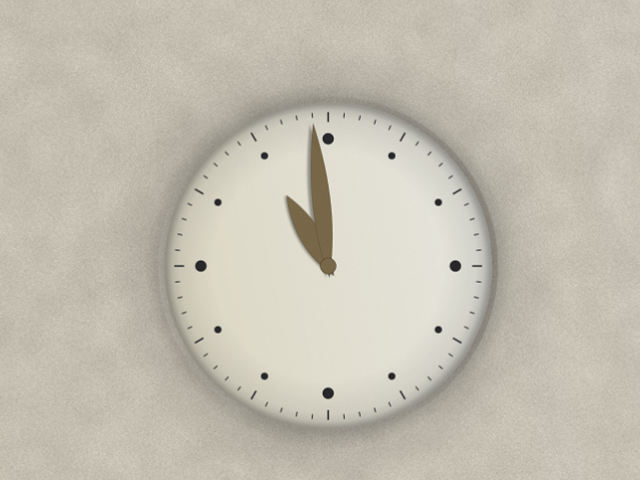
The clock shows 10:59
